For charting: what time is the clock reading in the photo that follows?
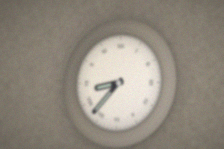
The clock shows 8:37
